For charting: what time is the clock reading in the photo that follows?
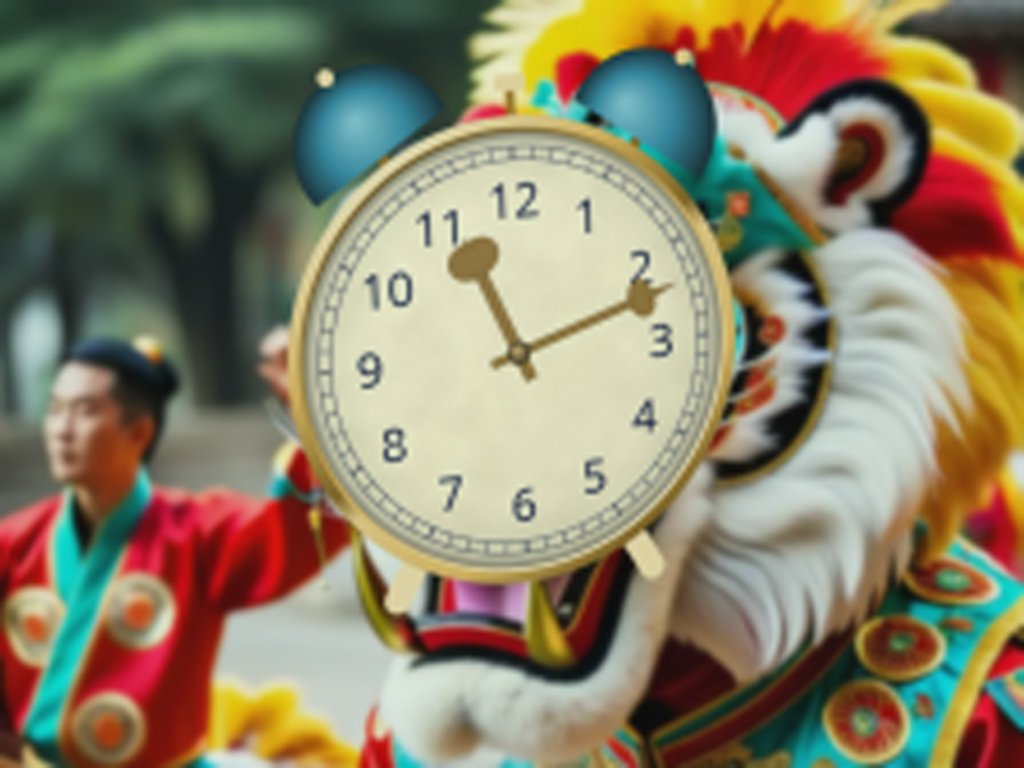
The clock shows 11:12
